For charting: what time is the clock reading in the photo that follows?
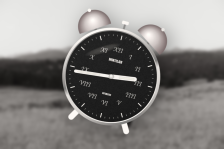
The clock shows 2:44
